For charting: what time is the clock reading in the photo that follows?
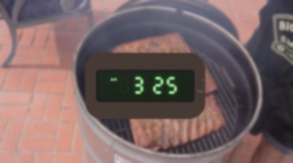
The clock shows 3:25
